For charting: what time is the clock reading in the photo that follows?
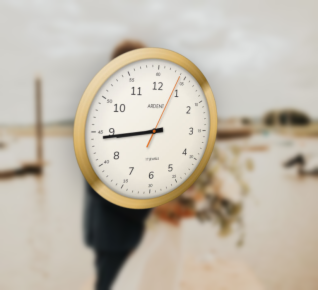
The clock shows 8:44:04
